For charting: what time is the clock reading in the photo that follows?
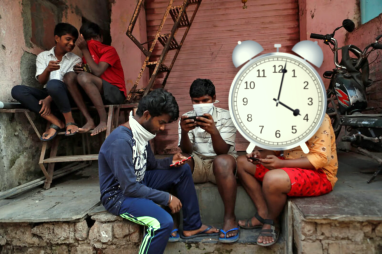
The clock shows 4:02
